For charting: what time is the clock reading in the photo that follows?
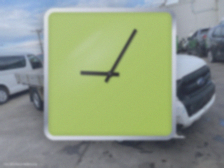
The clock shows 9:05
